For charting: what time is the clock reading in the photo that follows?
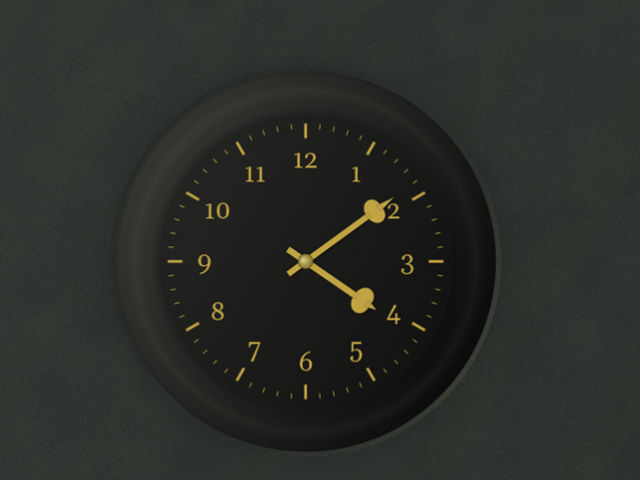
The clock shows 4:09
